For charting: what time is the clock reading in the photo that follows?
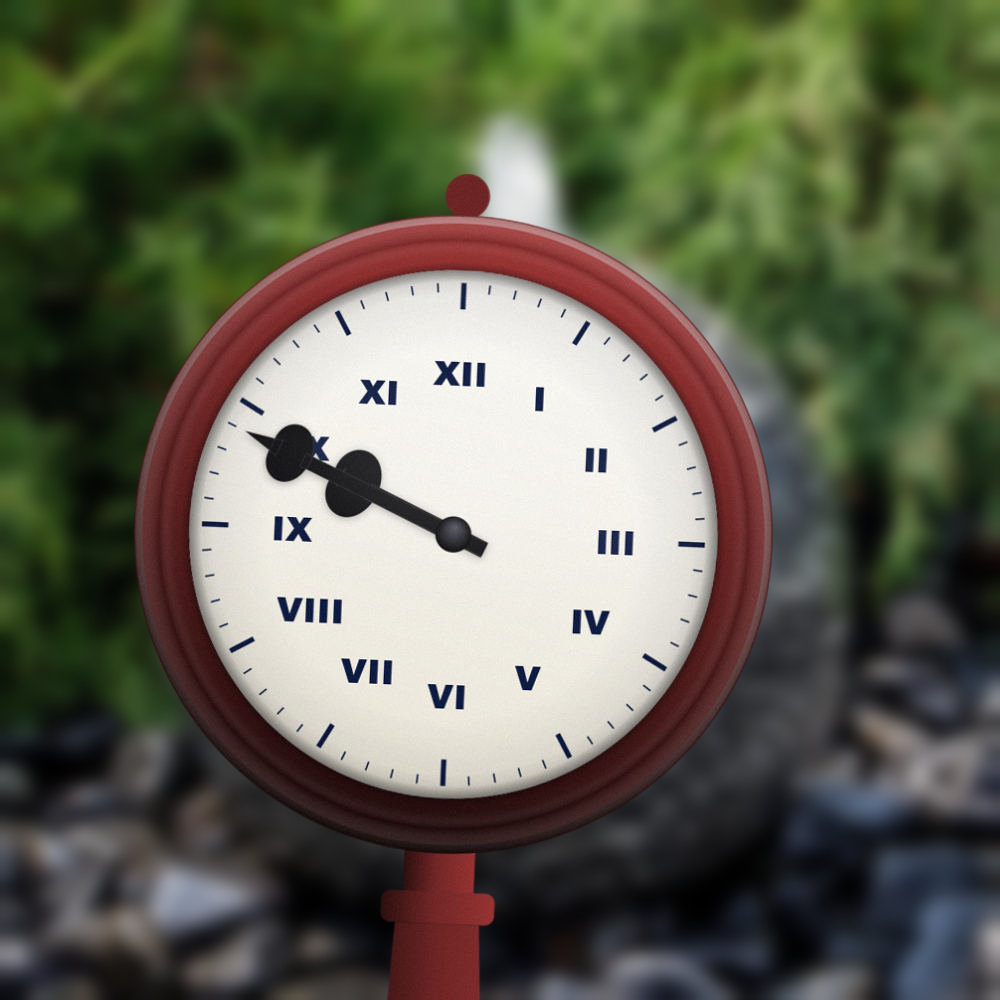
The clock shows 9:49
